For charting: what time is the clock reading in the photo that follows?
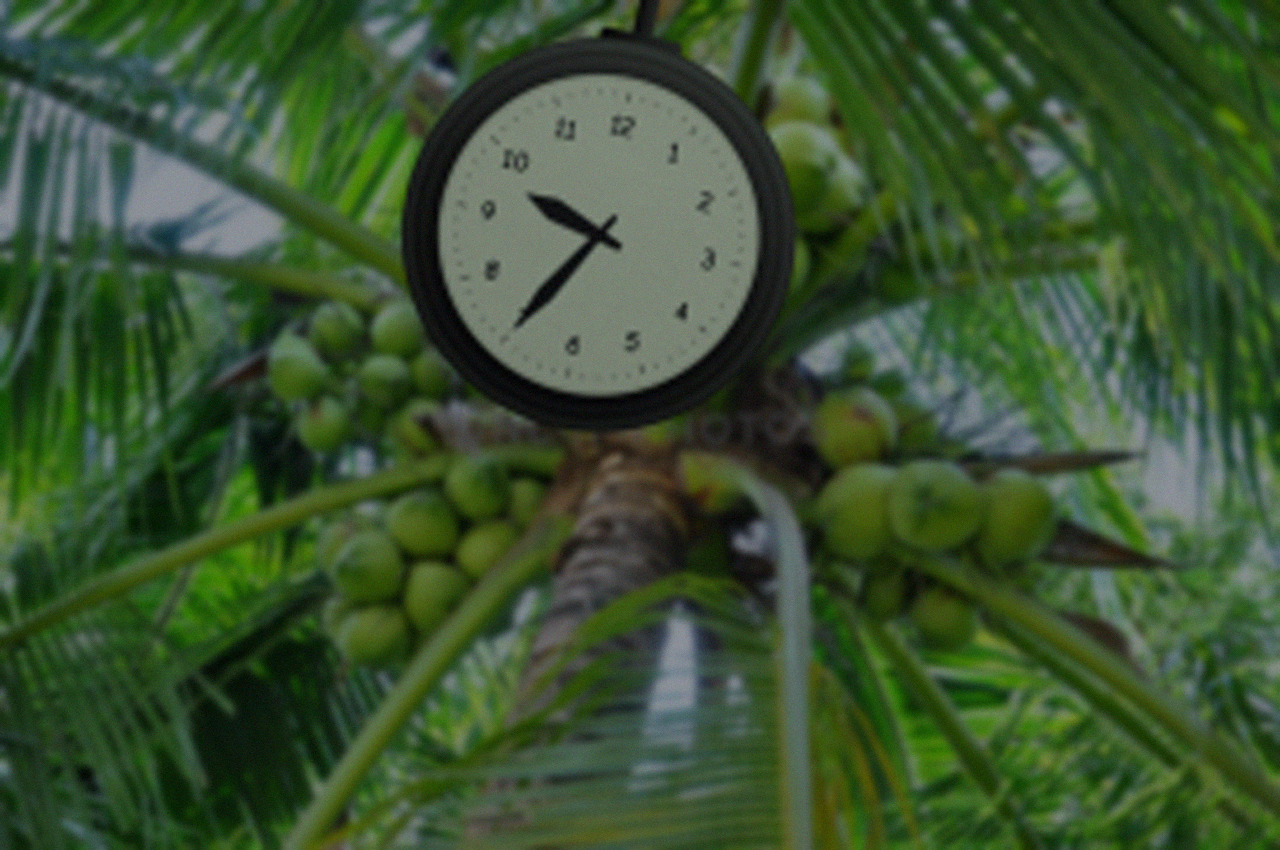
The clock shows 9:35
